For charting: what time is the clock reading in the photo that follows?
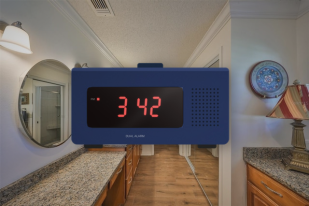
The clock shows 3:42
